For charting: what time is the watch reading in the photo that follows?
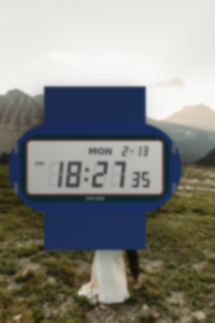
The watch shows 18:27:35
